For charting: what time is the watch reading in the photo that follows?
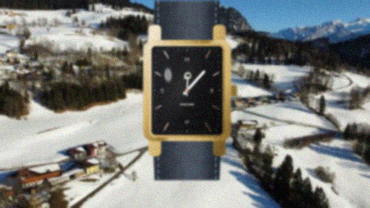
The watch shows 12:07
